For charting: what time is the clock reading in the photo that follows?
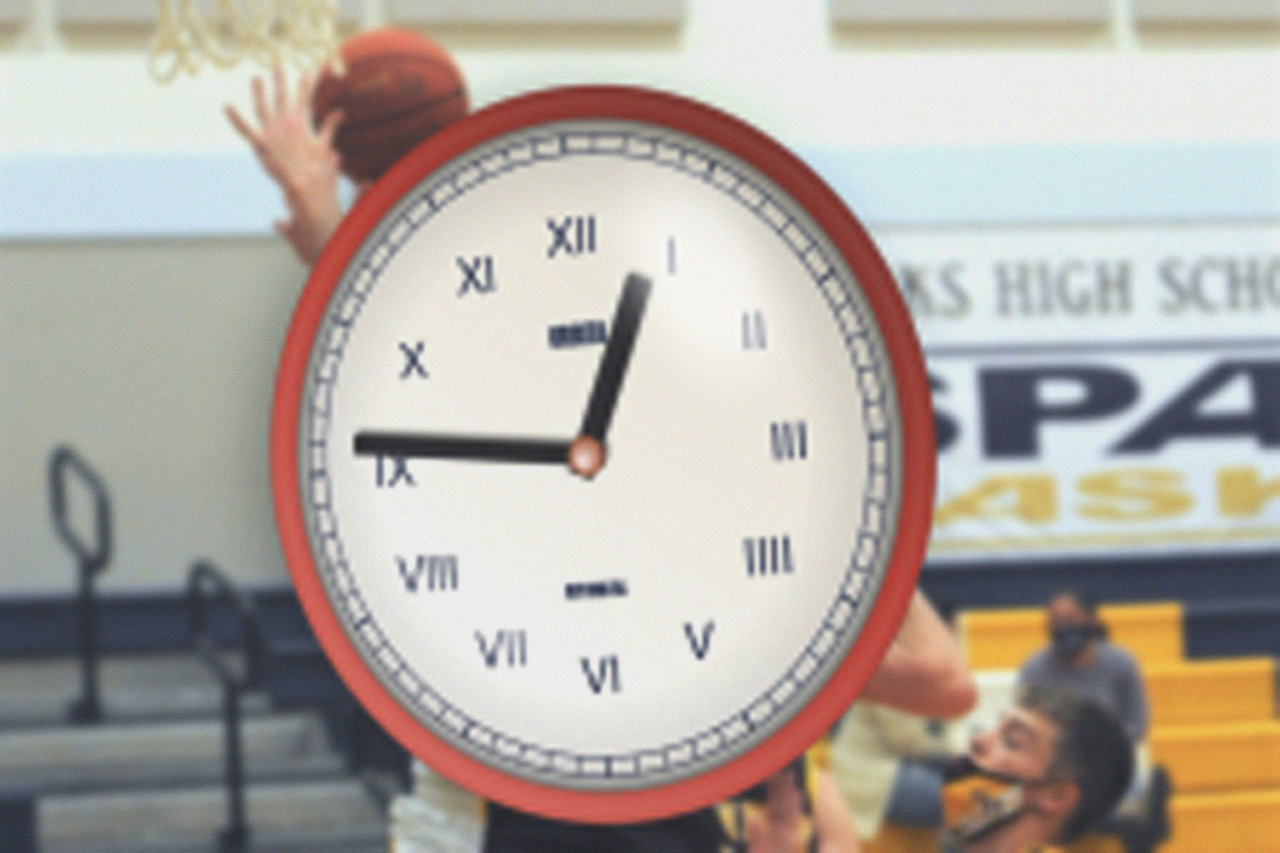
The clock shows 12:46
